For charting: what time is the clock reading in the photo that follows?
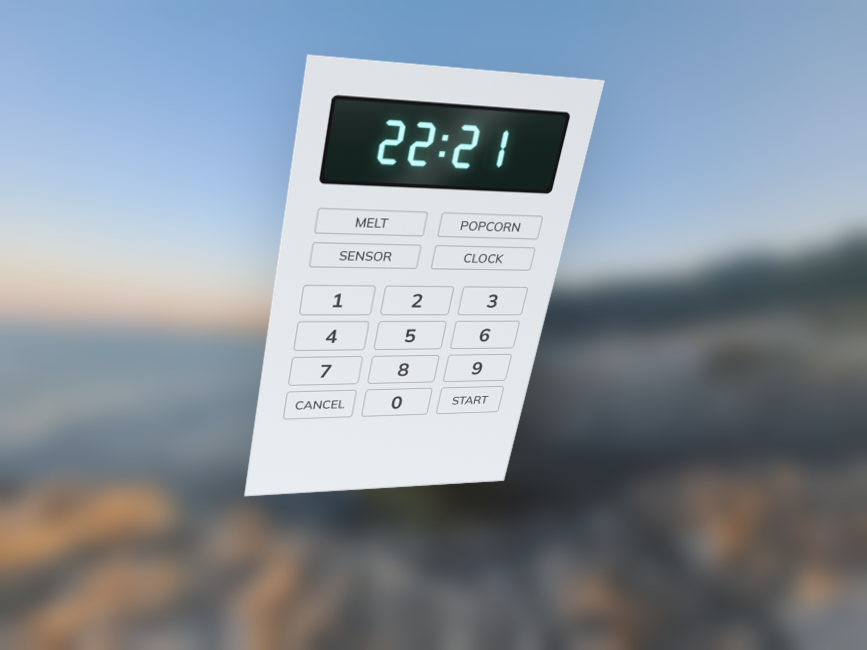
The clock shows 22:21
